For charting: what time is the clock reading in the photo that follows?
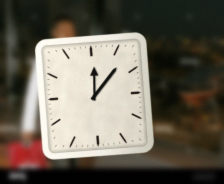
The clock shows 12:07
